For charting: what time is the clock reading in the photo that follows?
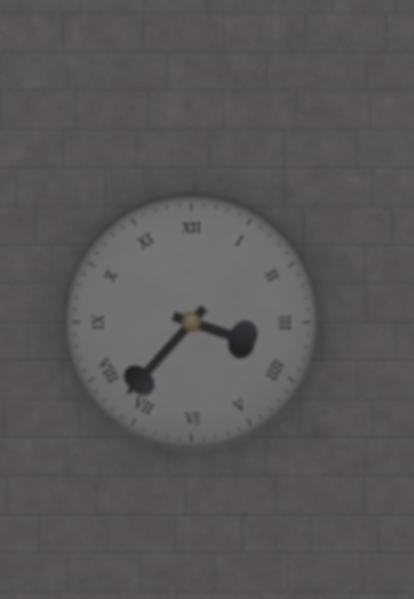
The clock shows 3:37
